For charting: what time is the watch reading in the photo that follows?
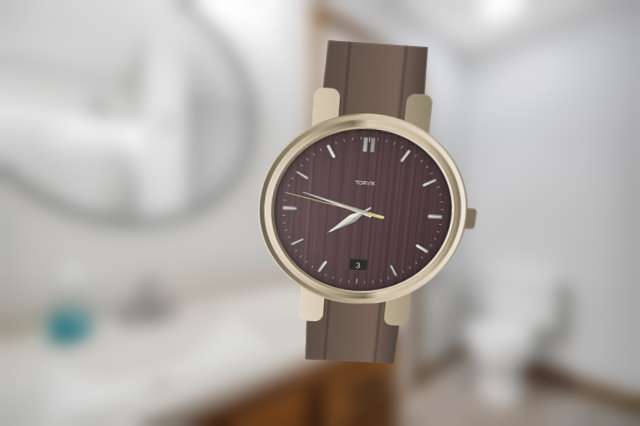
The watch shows 7:47:47
